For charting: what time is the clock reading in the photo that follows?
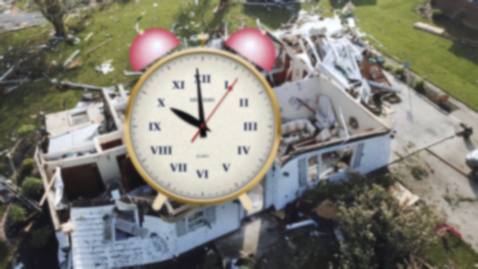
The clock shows 9:59:06
